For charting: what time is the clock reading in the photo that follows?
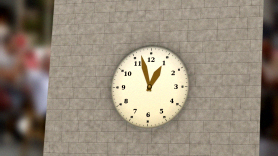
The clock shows 12:57
